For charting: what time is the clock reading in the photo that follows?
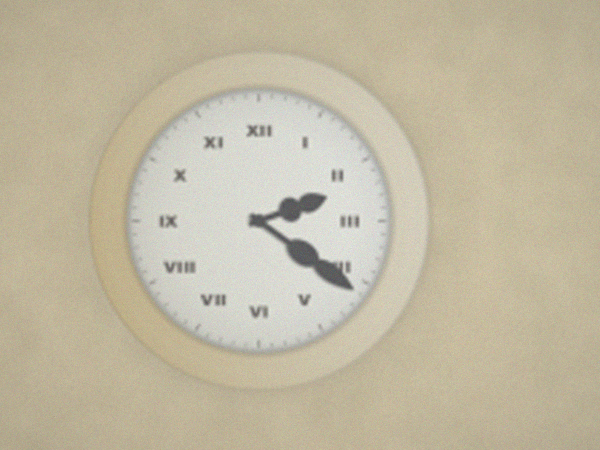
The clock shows 2:21
